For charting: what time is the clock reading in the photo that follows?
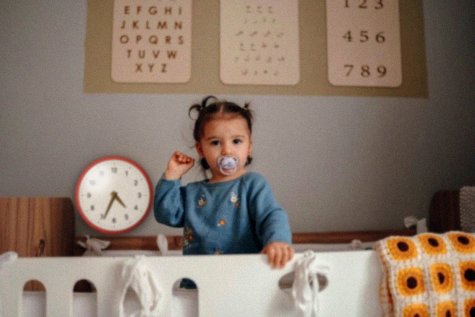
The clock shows 4:34
